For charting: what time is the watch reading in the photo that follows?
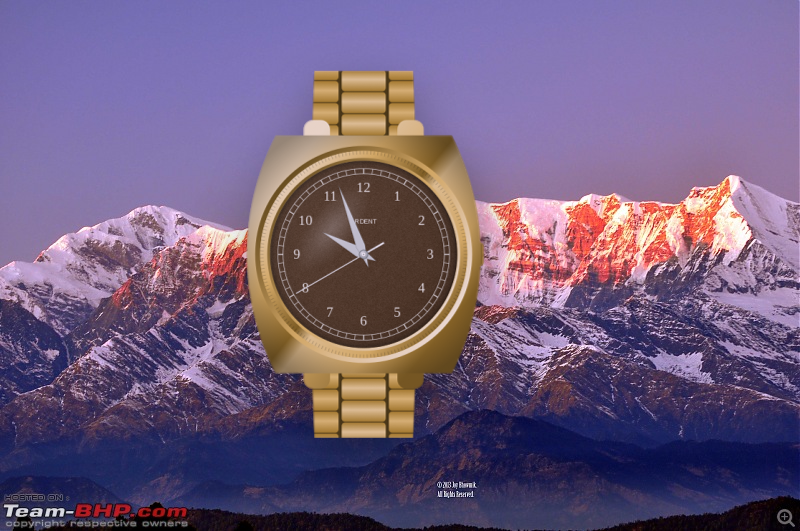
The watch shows 9:56:40
